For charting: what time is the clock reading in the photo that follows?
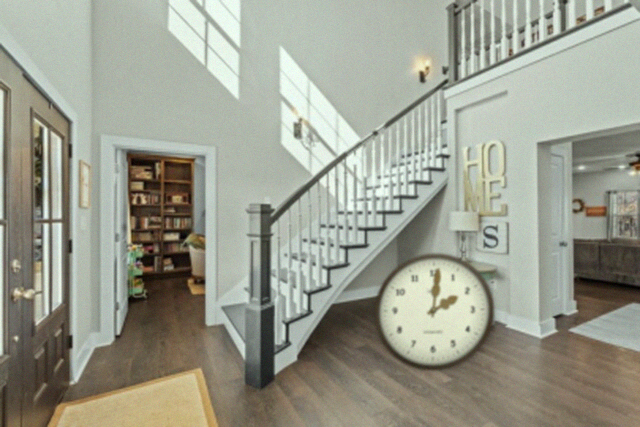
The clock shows 2:01
